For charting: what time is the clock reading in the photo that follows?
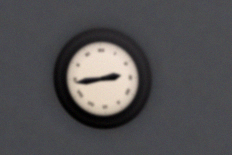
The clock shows 2:44
